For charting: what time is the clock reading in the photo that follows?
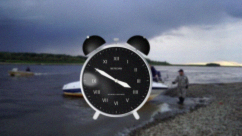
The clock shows 3:50
